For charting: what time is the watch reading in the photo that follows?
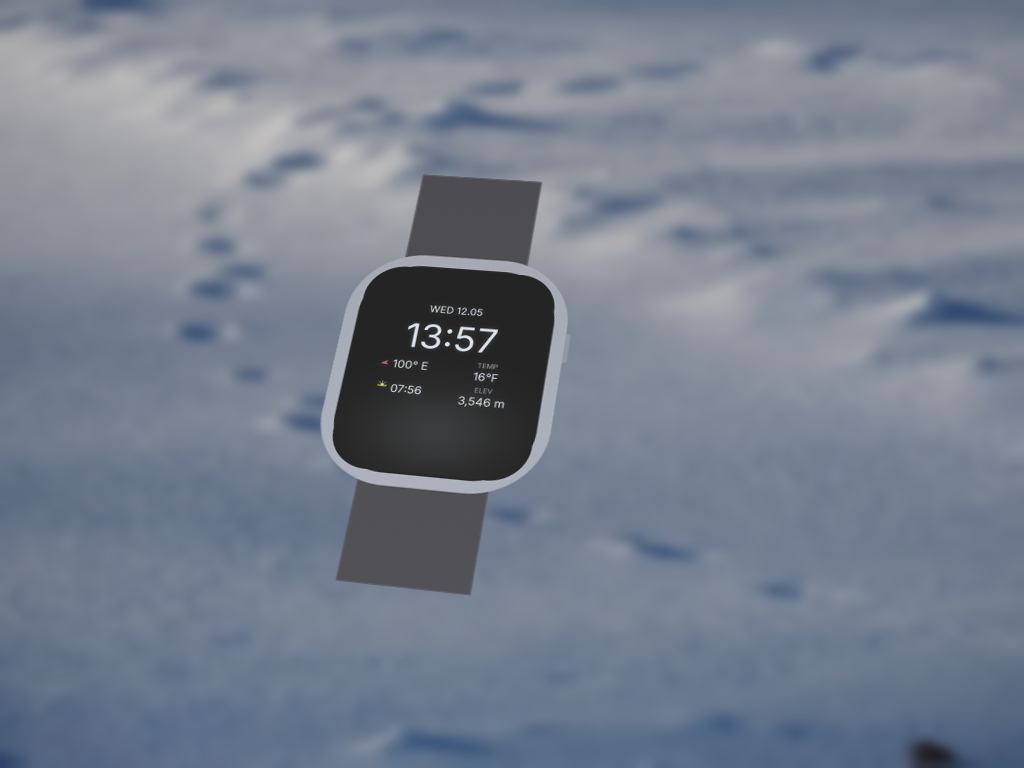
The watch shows 13:57
